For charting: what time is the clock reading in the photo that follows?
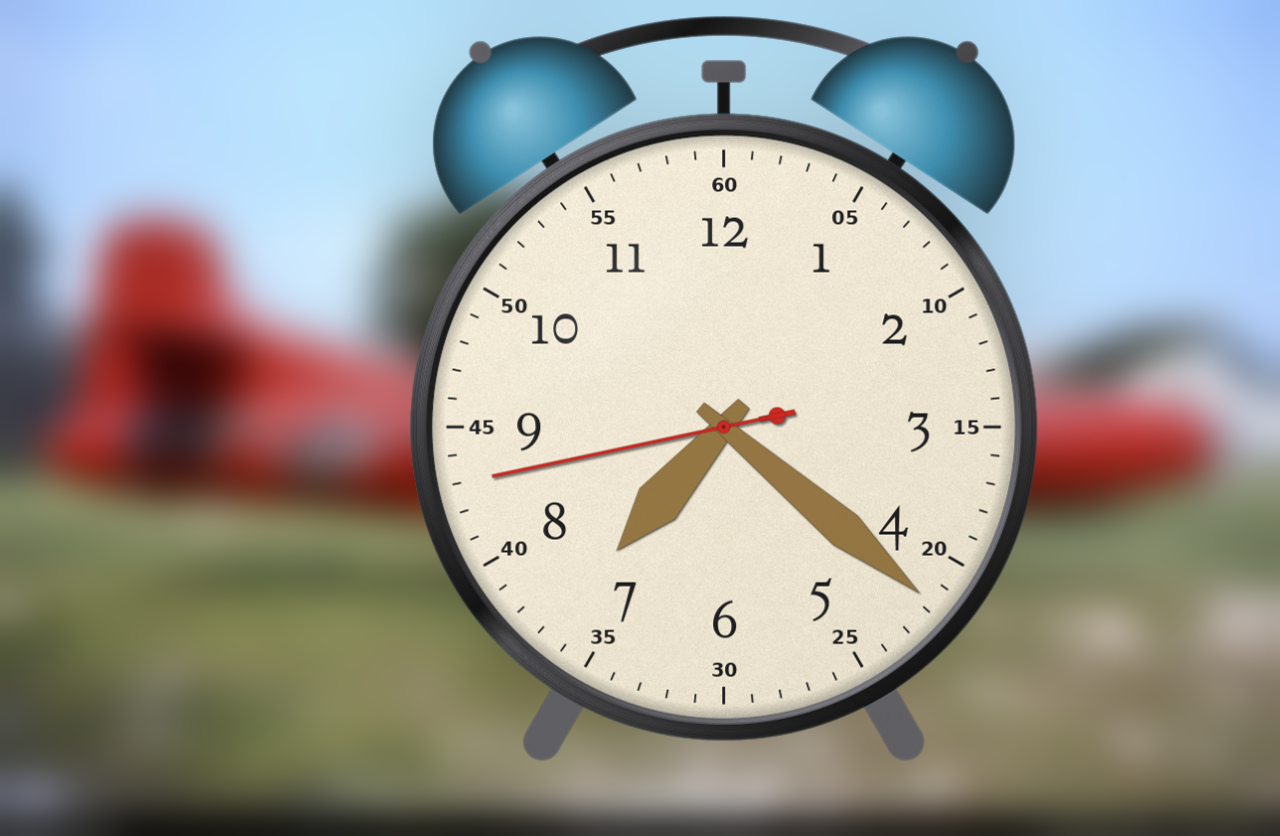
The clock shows 7:21:43
